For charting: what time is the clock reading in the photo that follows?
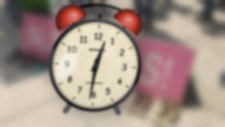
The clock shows 12:31
